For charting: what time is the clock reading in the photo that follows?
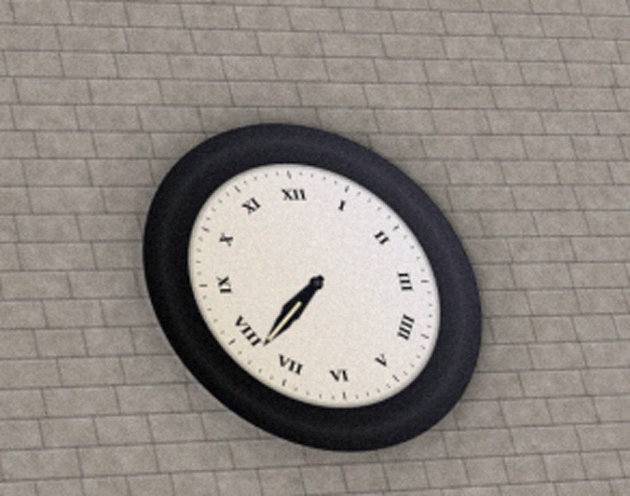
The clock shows 7:38
